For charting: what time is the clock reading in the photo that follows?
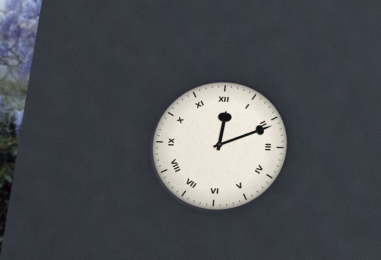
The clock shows 12:11
